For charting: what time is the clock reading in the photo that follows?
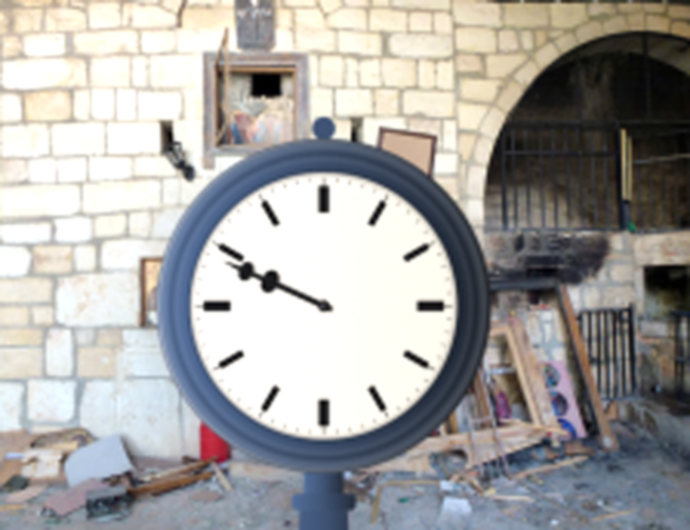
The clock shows 9:49
